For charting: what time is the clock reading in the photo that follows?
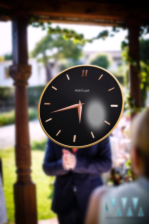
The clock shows 5:42
